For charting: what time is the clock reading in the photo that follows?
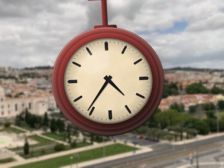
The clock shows 4:36
